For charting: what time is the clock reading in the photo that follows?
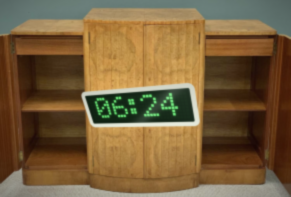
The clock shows 6:24
